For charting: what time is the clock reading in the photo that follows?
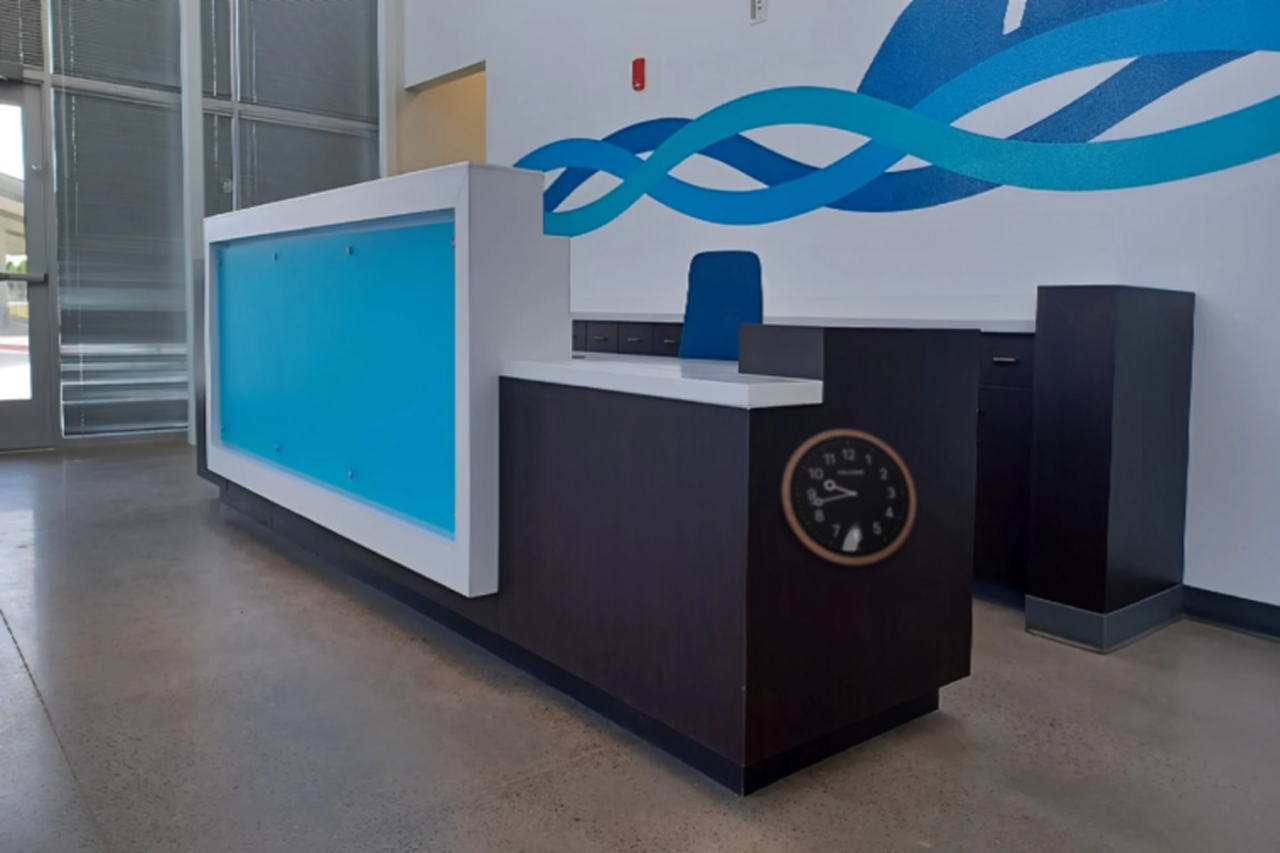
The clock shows 9:43
